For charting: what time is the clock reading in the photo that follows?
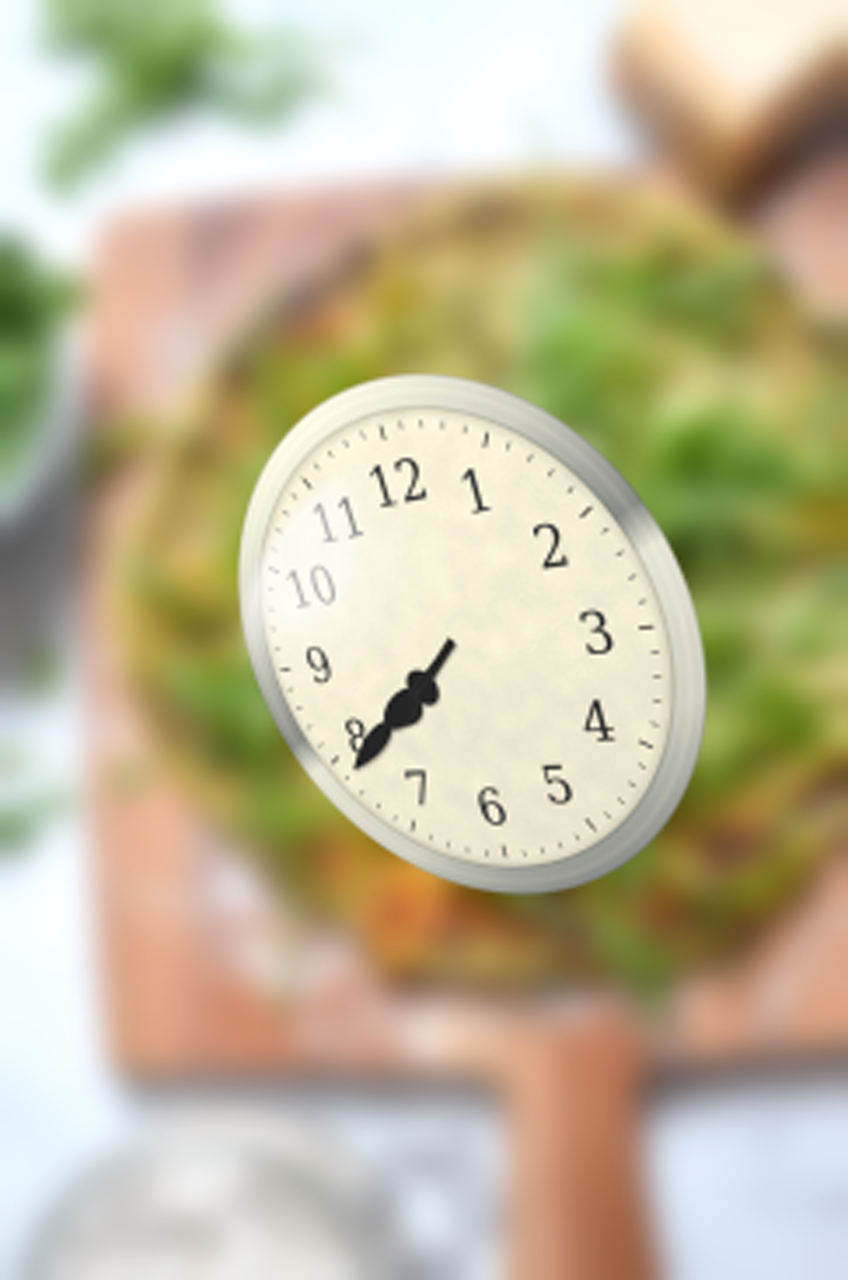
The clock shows 7:39
